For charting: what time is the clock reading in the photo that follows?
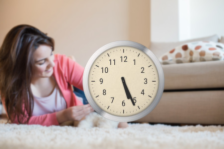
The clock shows 5:26
